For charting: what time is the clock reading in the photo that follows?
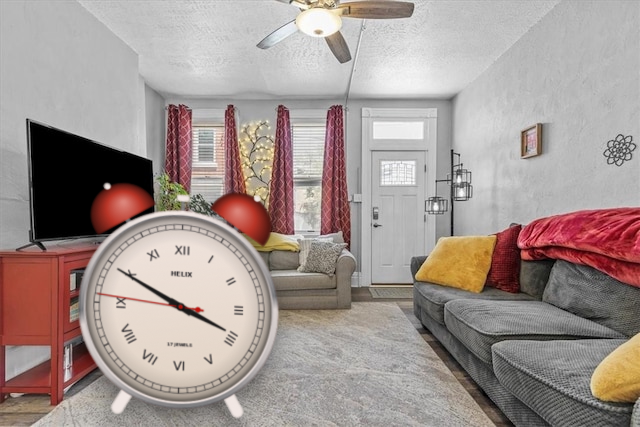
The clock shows 3:49:46
